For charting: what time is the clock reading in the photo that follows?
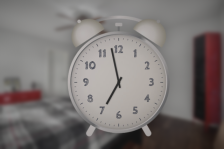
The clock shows 6:58
